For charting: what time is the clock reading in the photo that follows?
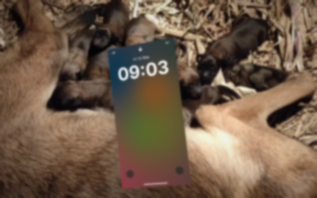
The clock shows 9:03
